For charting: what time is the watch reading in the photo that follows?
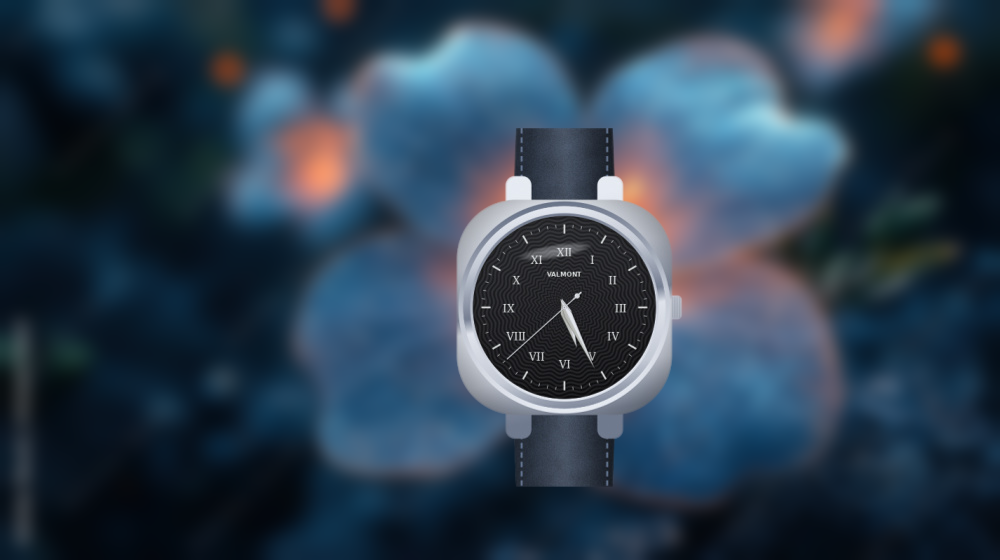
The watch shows 5:25:38
